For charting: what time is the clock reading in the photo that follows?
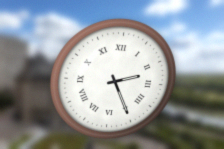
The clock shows 2:25
